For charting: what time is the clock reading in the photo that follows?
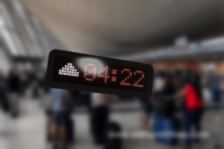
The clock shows 4:22
